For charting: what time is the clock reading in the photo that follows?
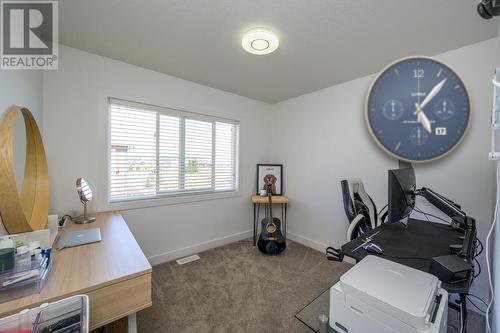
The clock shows 5:07
